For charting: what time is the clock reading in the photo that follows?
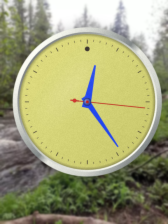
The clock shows 12:24:16
